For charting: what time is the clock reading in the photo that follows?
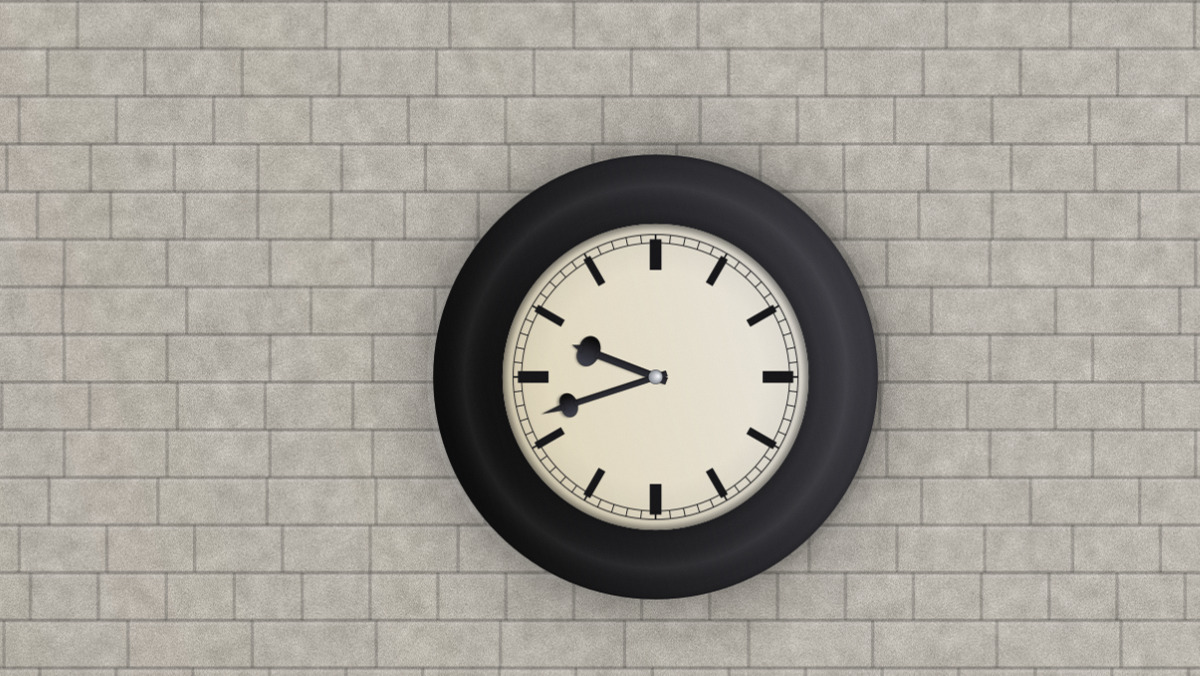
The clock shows 9:42
